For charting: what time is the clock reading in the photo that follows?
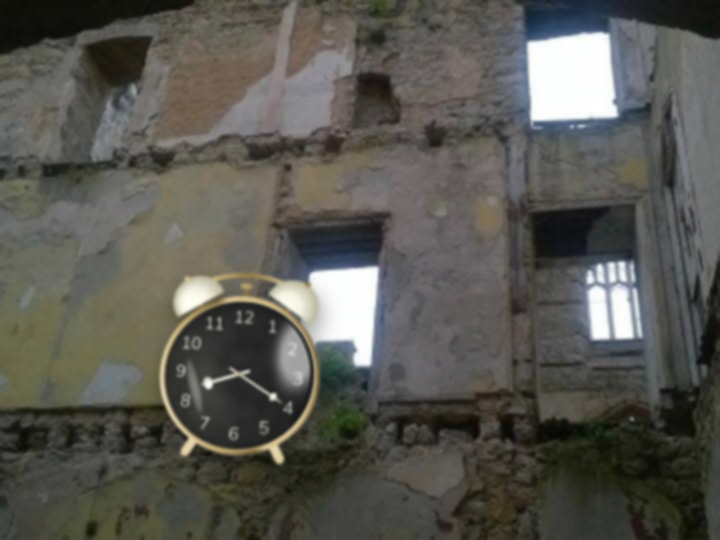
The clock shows 8:20
